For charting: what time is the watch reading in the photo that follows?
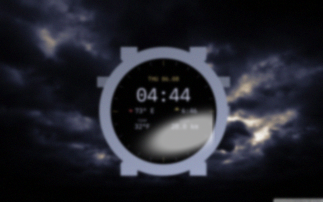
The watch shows 4:44
